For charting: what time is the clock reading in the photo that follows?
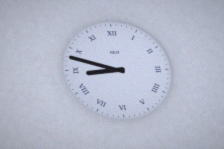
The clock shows 8:48
